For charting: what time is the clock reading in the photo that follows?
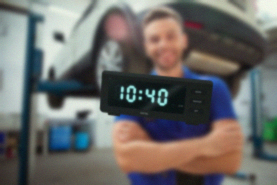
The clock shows 10:40
